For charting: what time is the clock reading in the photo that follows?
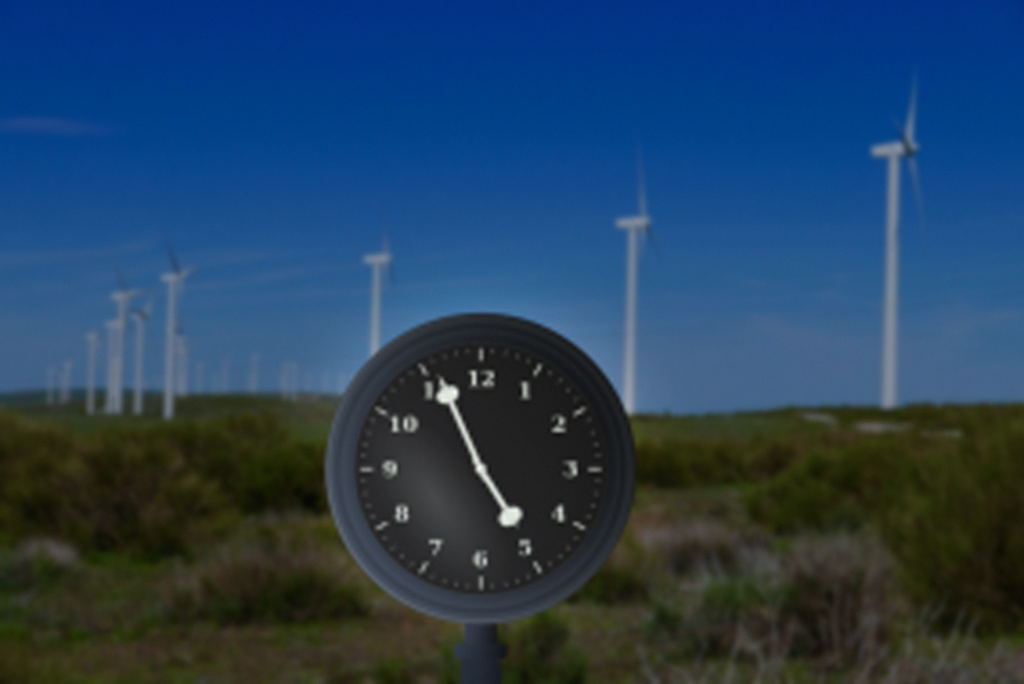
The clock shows 4:56
